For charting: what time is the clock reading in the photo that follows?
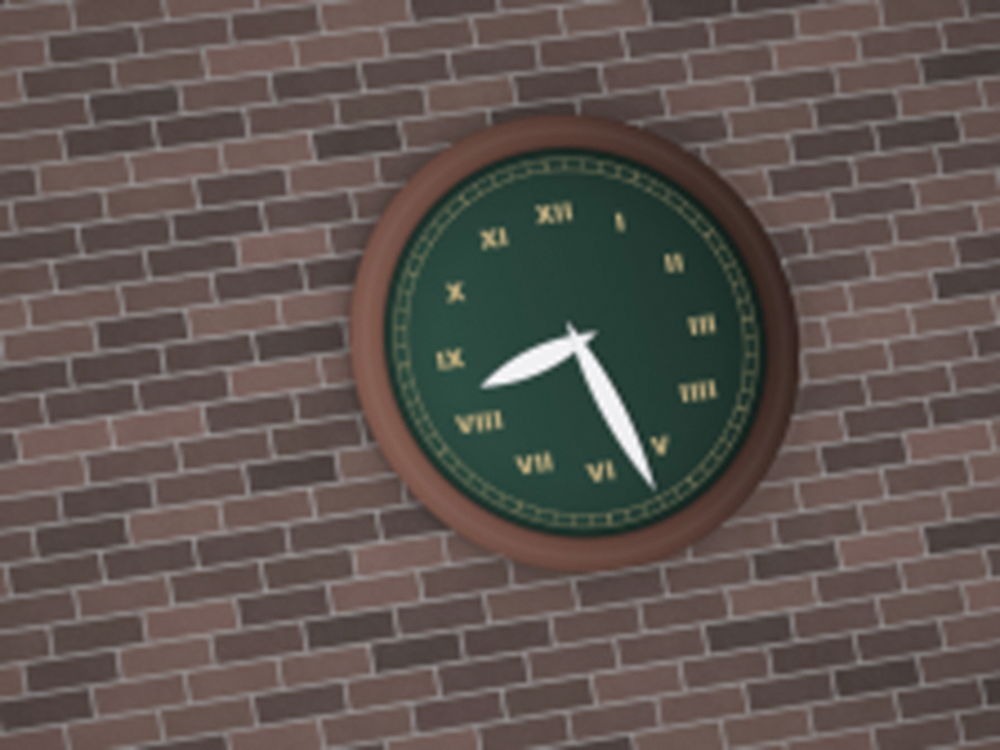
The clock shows 8:27
